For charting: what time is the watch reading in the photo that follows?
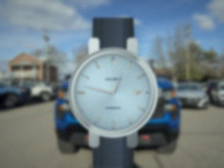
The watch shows 12:47
